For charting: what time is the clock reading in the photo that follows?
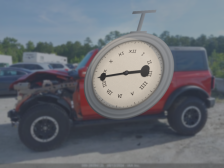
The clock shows 2:43
